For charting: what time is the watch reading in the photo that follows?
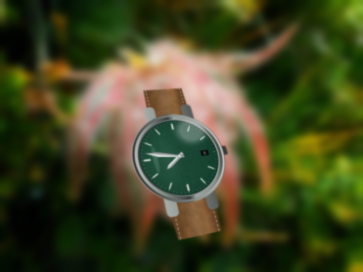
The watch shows 7:47
